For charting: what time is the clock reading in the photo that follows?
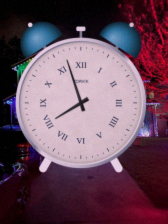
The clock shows 7:57
